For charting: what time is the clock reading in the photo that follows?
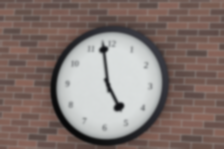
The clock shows 4:58
